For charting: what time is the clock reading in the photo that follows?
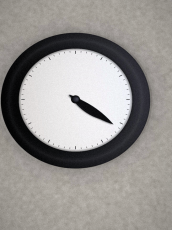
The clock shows 4:21
